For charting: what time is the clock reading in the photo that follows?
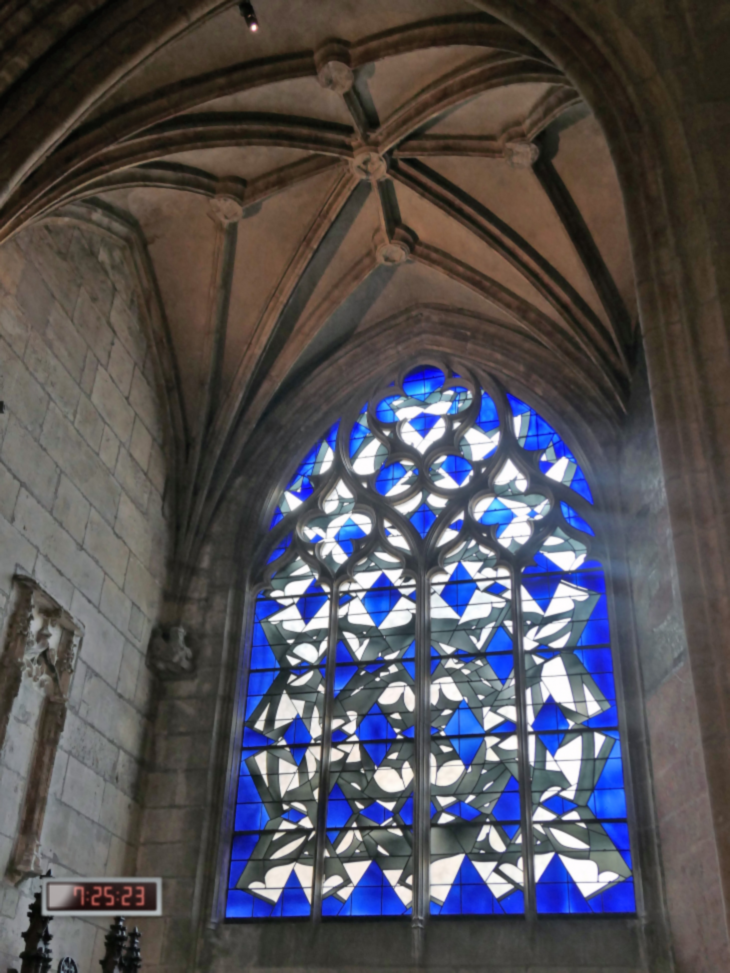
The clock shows 7:25:23
